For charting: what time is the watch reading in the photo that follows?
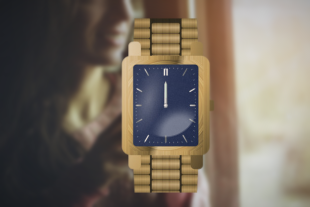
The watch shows 12:00
